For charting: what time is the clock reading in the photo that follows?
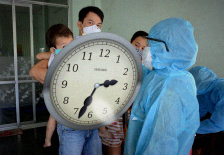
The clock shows 2:33
